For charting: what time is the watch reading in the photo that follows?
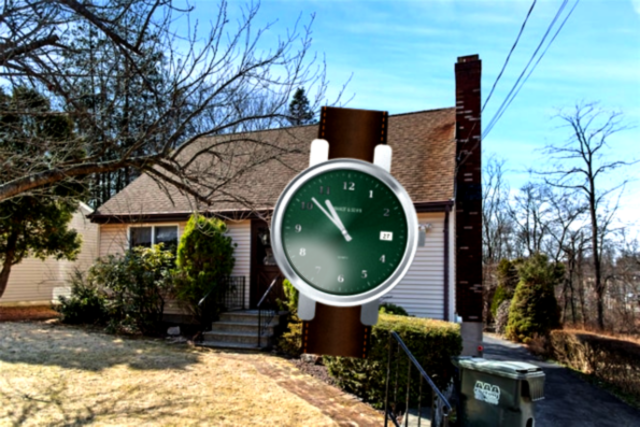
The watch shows 10:52
